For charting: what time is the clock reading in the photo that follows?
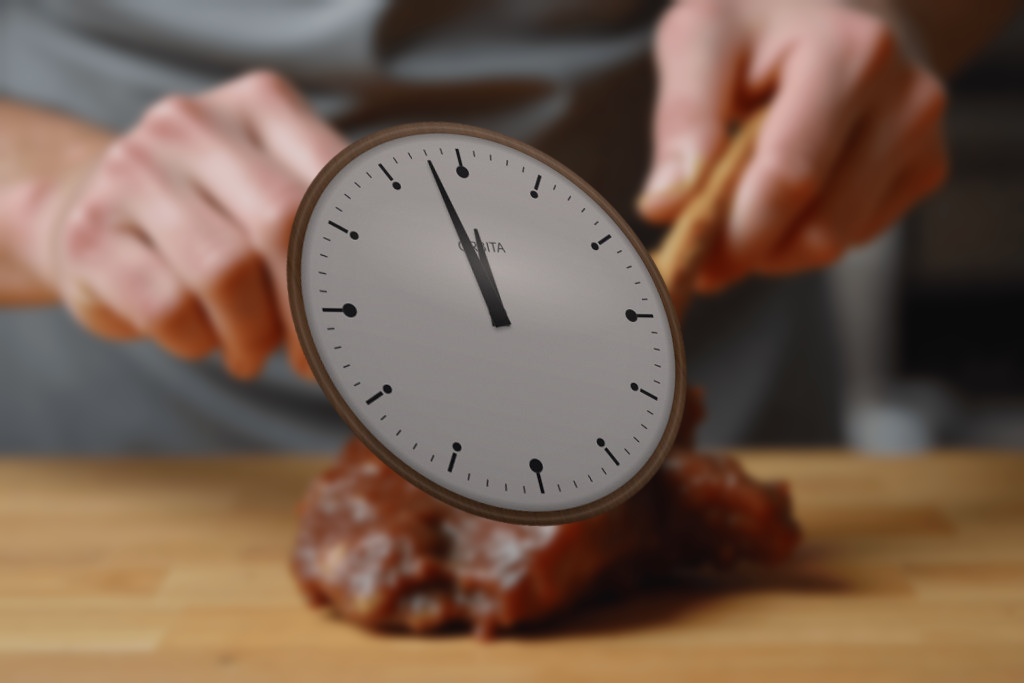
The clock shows 11:58
